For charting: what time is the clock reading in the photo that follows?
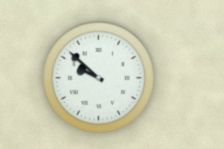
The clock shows 9:52
